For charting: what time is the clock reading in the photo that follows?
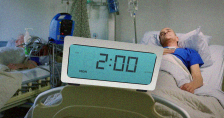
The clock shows 2:00
